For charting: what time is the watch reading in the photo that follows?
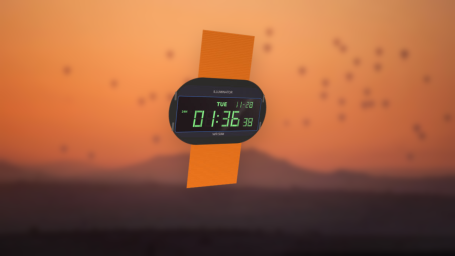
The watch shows 1:36:38
